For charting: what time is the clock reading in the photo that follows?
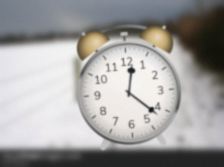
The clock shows 12:22
